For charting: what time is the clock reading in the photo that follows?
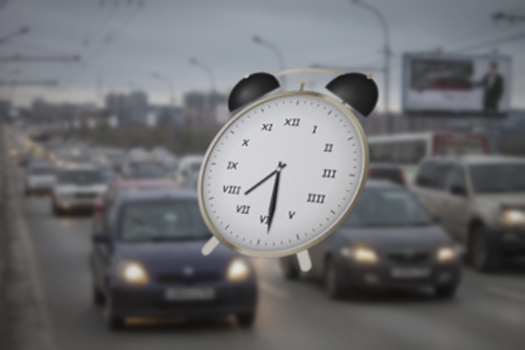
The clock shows 7:29
